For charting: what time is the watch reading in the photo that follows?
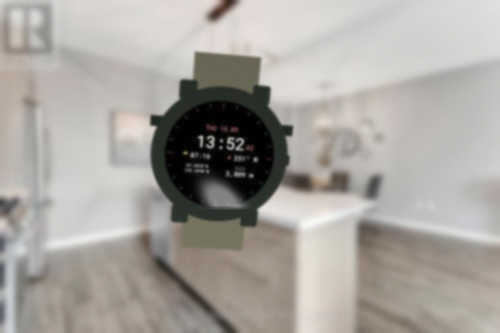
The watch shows 13:52
